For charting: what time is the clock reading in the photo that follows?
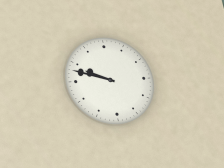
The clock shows 9:48
